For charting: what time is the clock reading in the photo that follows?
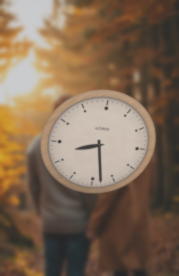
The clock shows 8:28
